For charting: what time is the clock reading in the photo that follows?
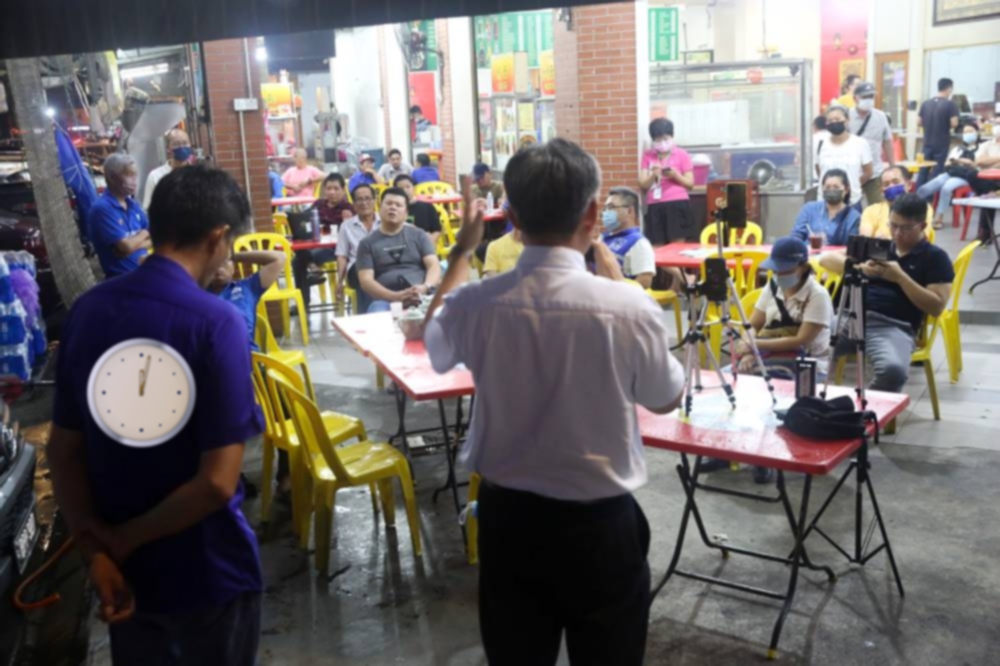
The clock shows 12:02
